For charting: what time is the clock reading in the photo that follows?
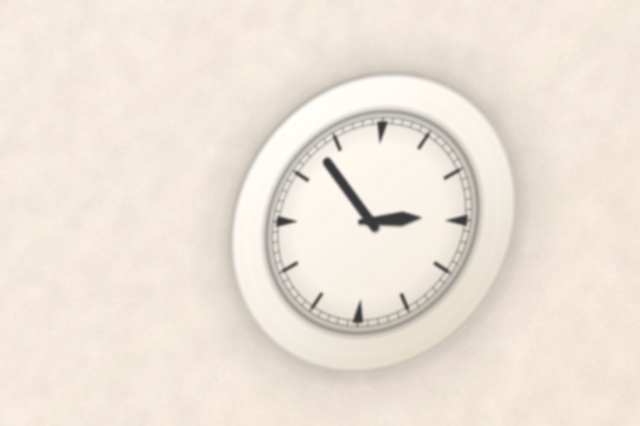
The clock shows 2:53
